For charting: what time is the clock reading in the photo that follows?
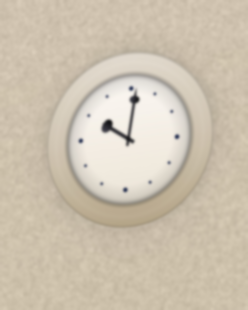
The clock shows 10:01
